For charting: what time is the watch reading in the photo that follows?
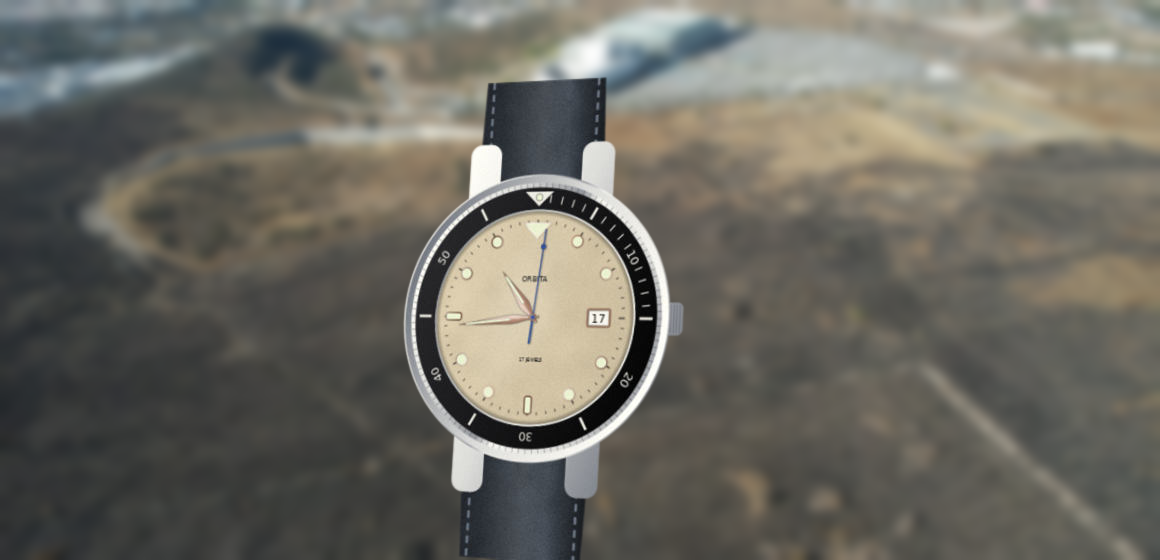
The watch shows 10:44:01
